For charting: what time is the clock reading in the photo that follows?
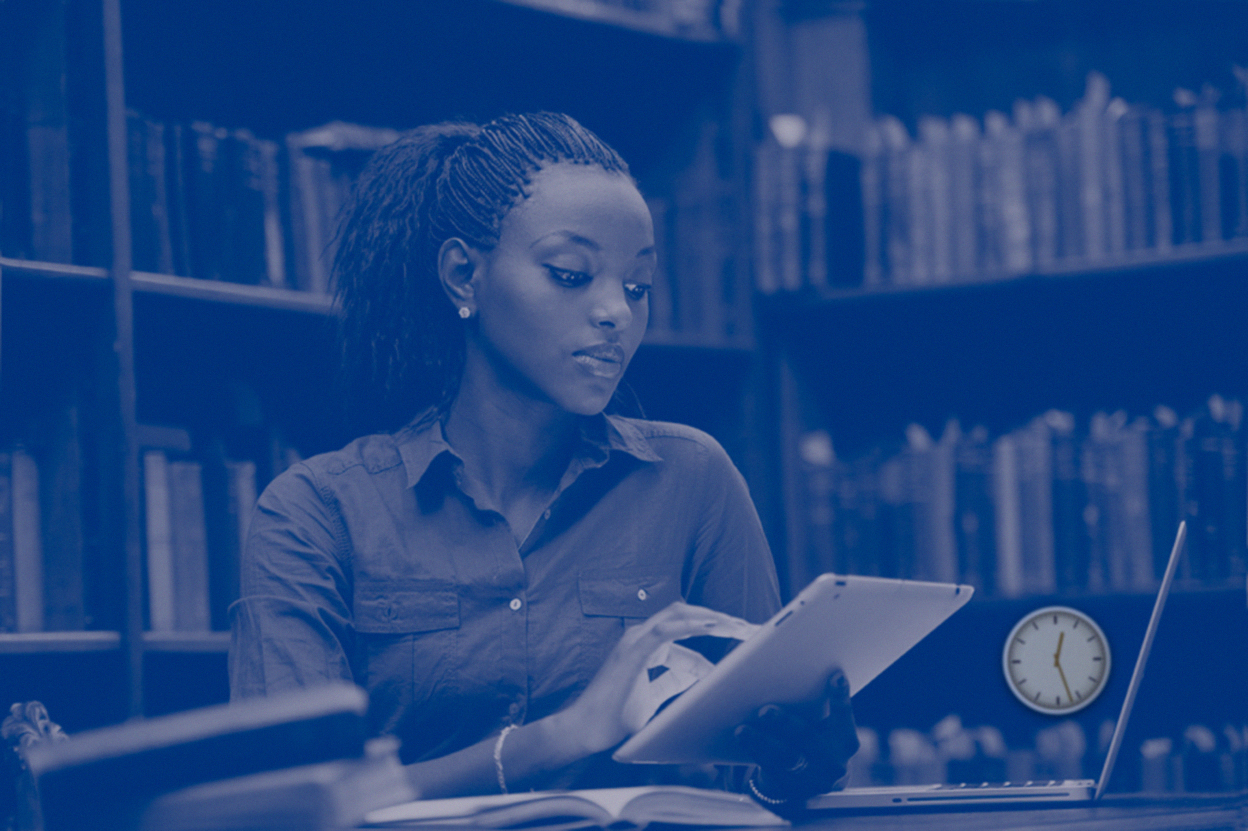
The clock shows 12:27
